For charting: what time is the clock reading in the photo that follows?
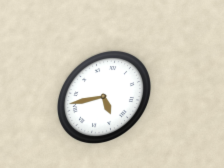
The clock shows 4:42
